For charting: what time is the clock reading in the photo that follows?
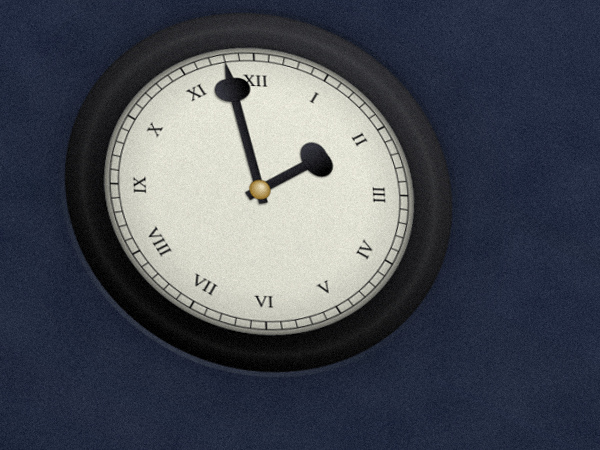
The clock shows 1:58
